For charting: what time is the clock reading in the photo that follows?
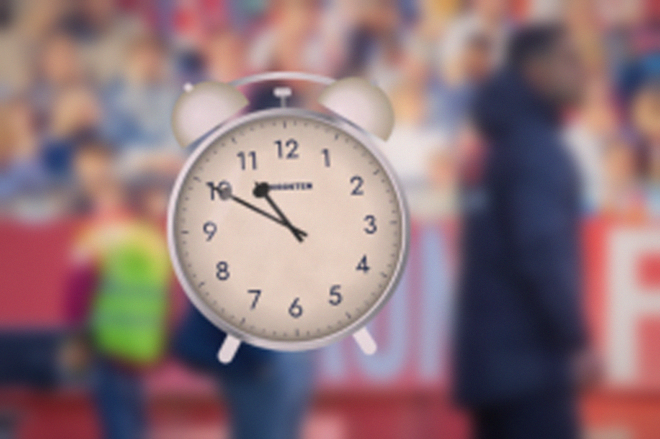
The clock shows 10:50
